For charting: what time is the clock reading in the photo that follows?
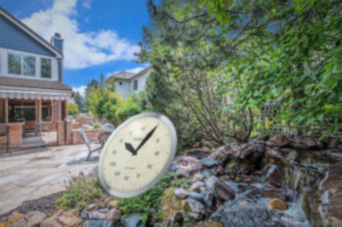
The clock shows 10:05
